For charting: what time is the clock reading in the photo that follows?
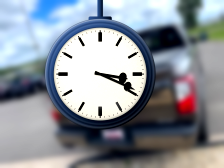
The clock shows 3:19
